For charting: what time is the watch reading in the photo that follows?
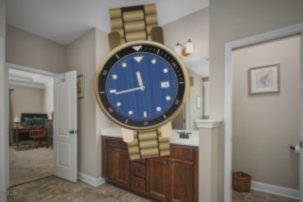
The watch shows 11:44
